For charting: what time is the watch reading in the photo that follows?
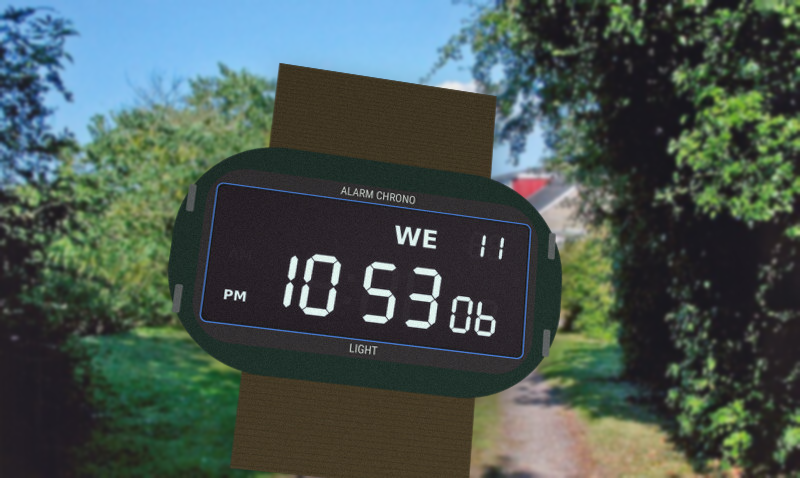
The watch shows 10:53:06
